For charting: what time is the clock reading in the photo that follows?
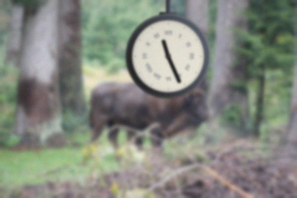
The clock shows 11:26
